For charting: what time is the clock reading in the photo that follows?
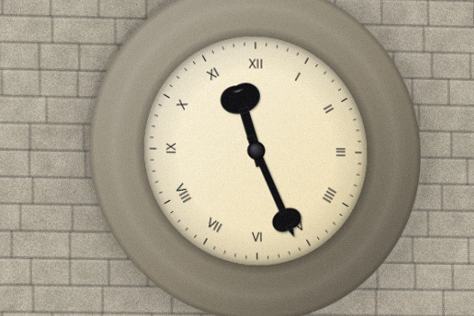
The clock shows 11:26
